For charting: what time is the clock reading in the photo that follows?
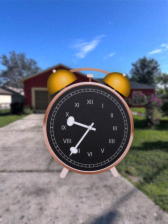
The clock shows 9:36
